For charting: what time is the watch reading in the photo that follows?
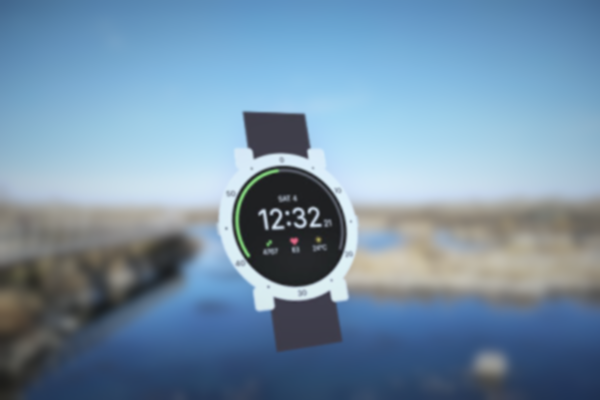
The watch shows 12:32
